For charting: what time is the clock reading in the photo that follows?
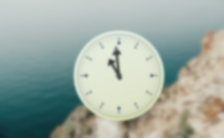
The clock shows 10:59
